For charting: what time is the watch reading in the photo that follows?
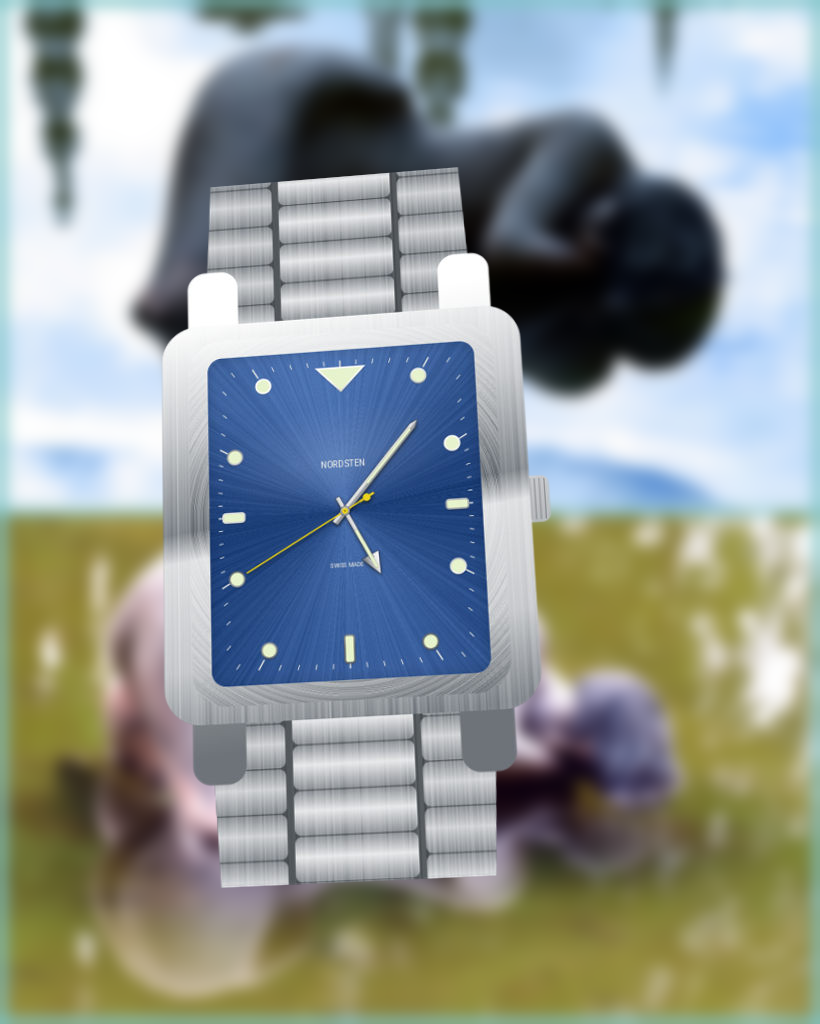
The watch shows 5:06:40
